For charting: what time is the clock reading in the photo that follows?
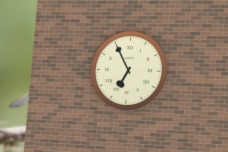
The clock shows 6:55
